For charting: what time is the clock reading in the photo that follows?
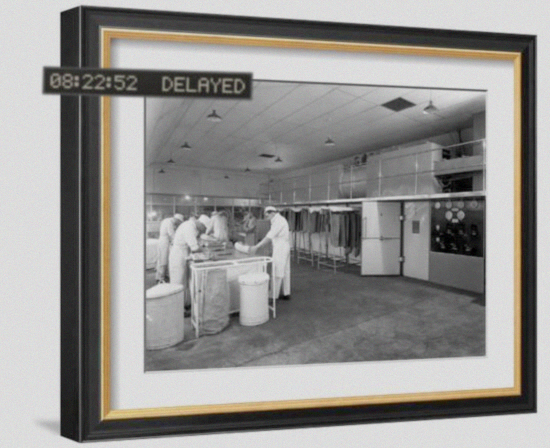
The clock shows 8:22:52
